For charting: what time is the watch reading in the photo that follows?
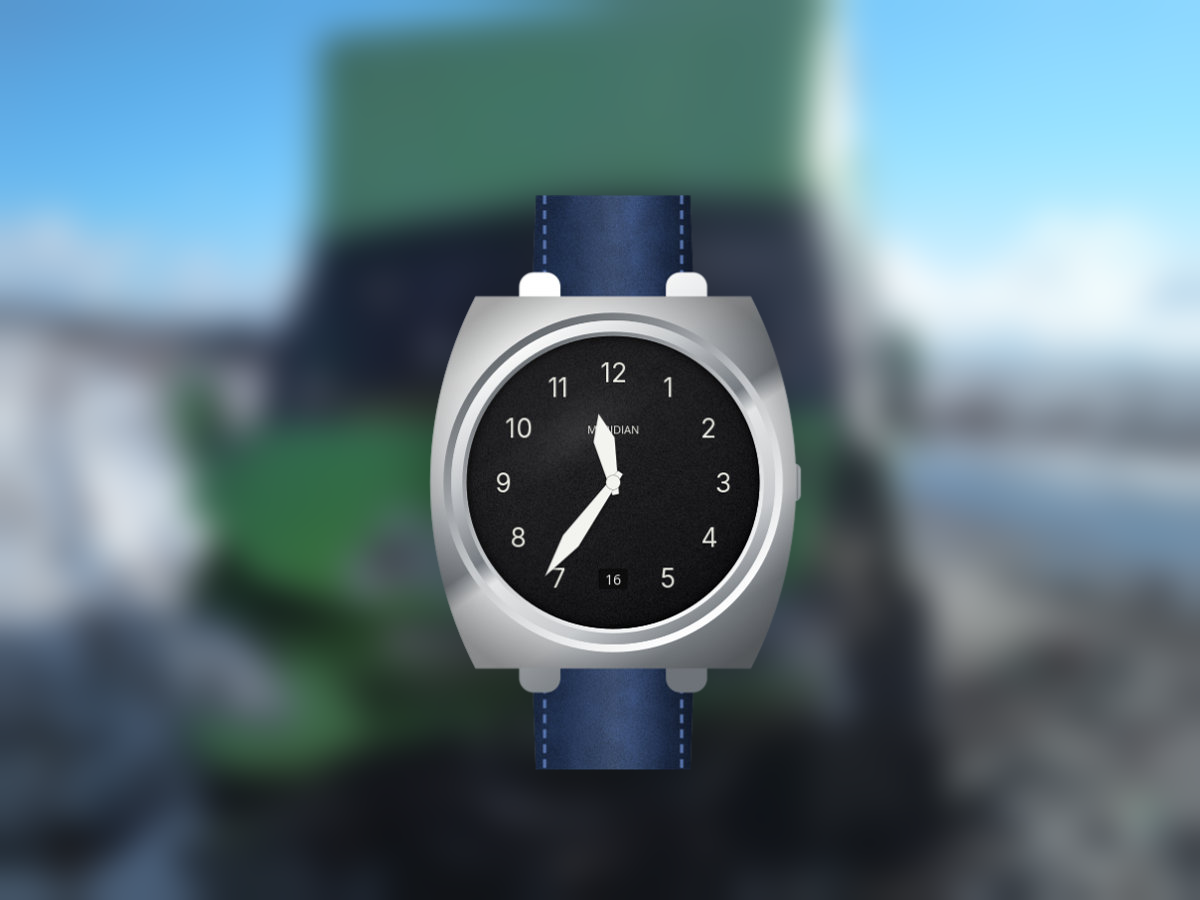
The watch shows 11:36
